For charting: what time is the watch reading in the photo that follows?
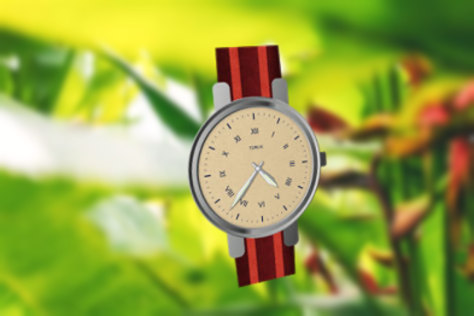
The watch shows 4:37
